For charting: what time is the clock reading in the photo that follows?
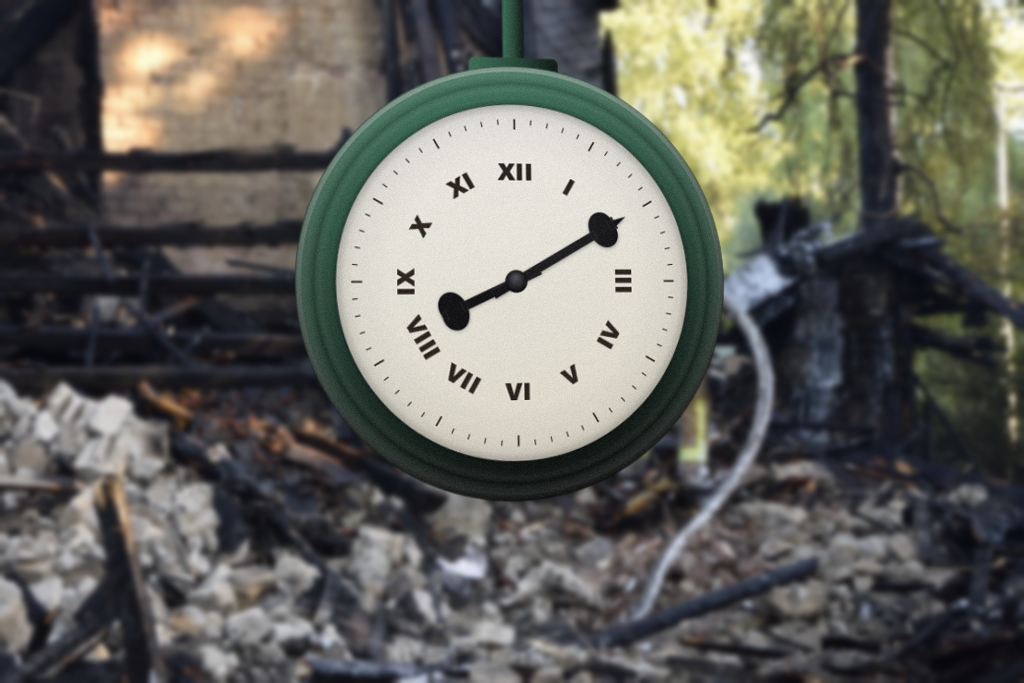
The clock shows 8:10
